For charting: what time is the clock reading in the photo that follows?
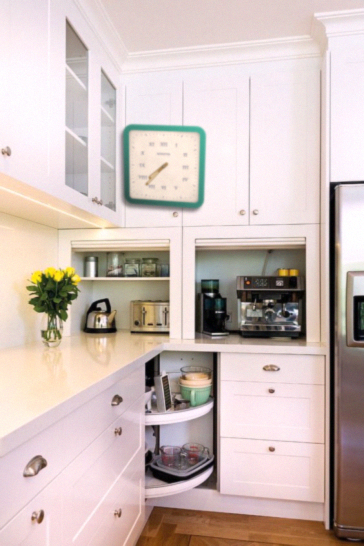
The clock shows 7:37
